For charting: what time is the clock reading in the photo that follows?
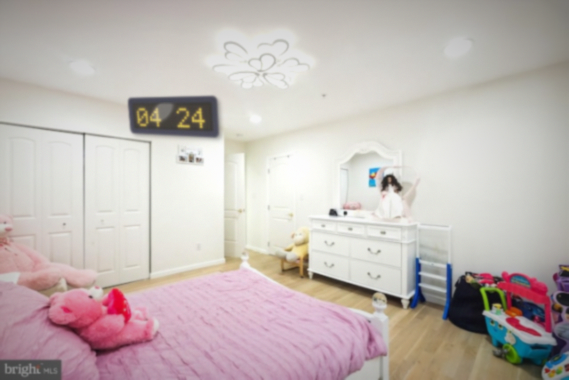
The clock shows 4:24
